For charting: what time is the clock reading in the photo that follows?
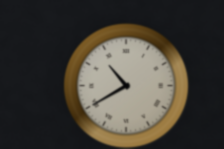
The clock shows 10:40
